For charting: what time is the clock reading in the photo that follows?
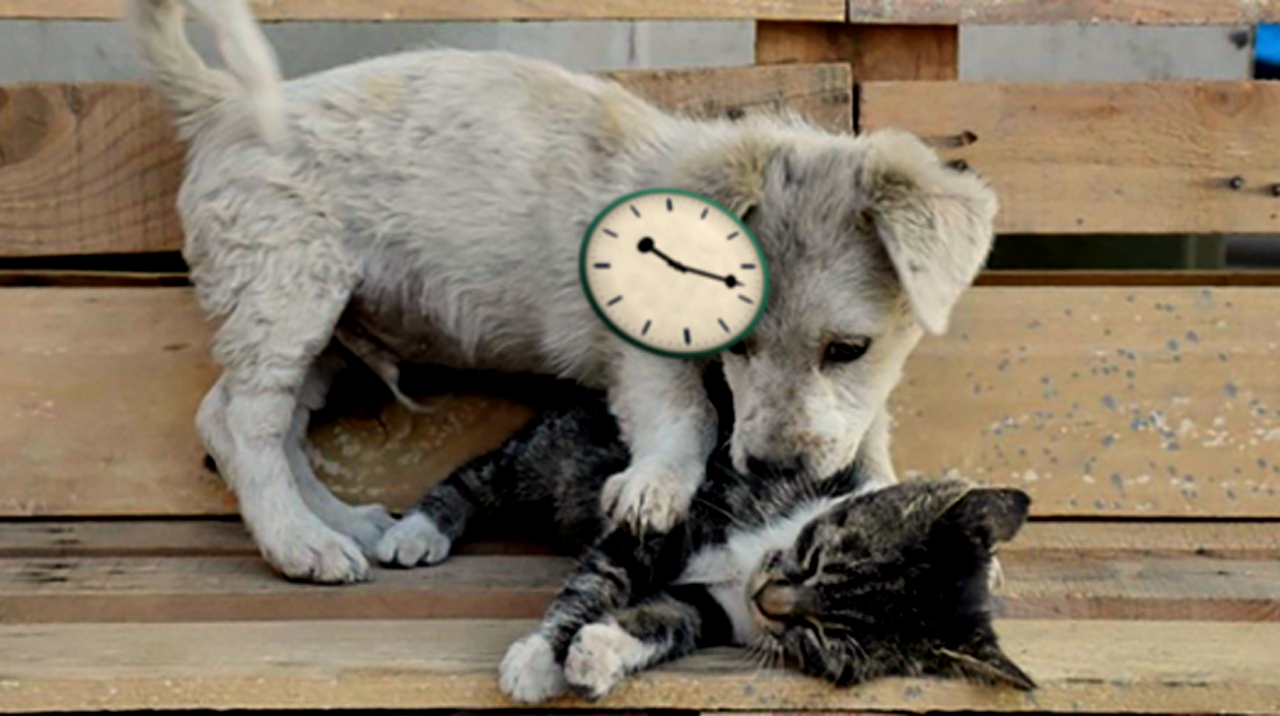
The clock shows 10:18
